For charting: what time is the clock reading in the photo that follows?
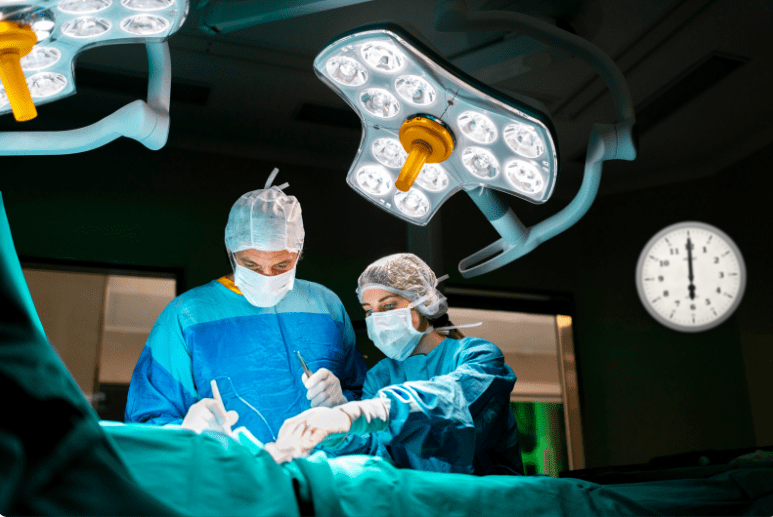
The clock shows 6:00
